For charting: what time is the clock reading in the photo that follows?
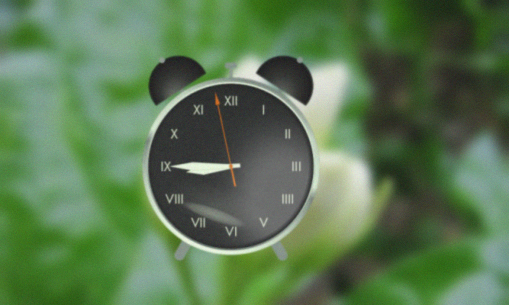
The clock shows 8:44:58
